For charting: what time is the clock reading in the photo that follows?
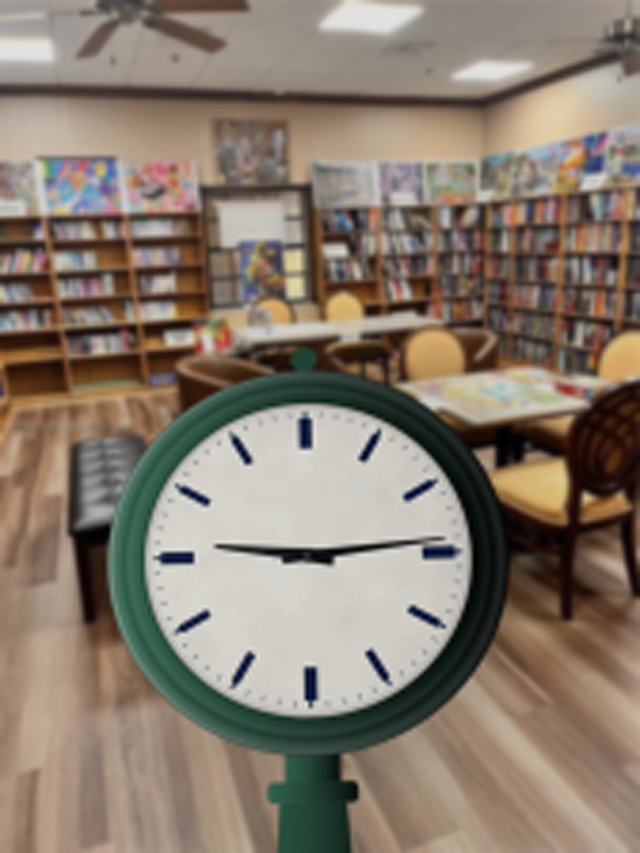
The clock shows 9:14
